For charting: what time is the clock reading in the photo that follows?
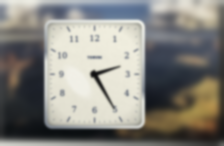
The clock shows 2:25
